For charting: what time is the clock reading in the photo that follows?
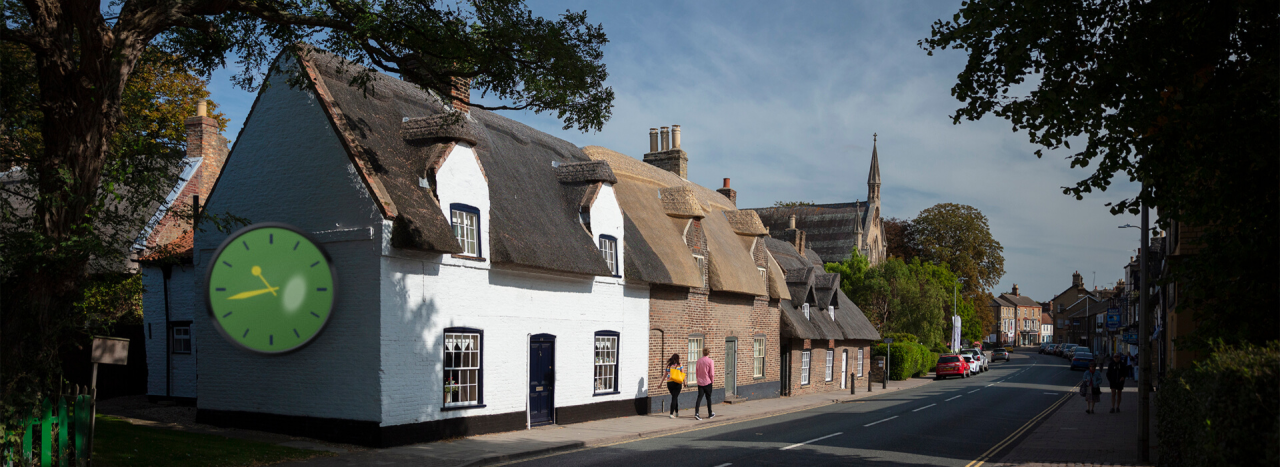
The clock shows 10:43
